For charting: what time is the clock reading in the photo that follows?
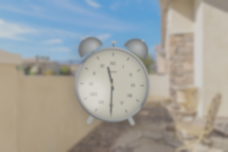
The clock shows 11:30
